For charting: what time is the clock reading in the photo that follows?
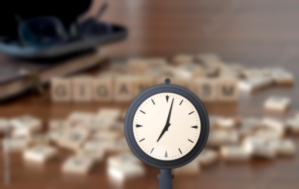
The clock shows 7:02
